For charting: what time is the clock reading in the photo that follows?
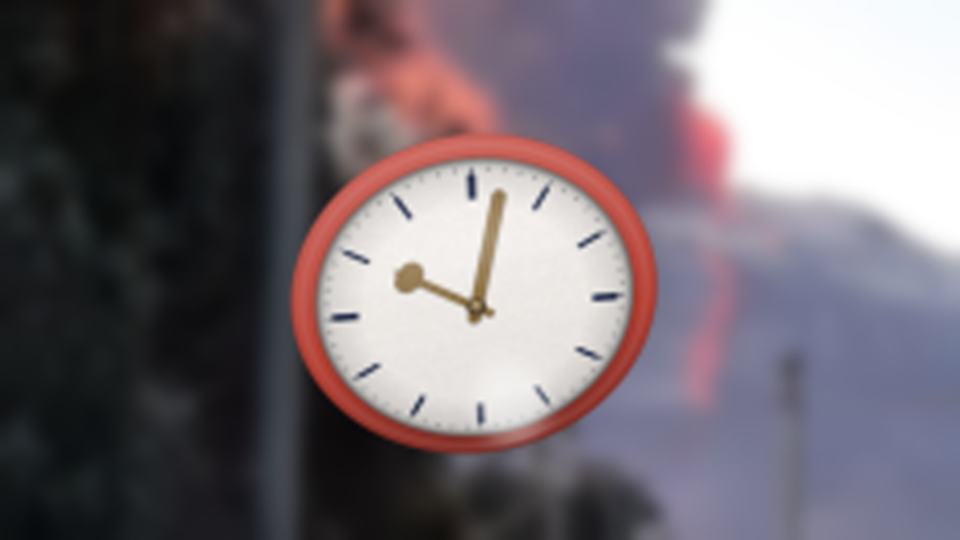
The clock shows 10:02
